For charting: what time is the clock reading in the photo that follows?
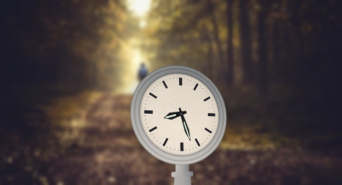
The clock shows 8:27
